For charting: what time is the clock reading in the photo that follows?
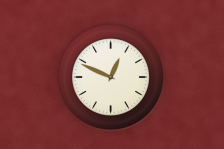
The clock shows 12:49
